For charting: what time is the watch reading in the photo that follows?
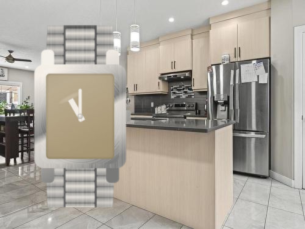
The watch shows 11:00
